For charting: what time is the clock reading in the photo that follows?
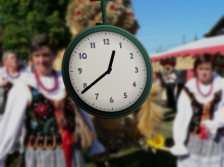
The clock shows 12:39
